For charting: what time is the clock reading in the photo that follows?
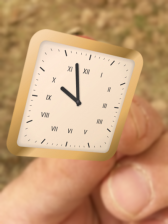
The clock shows 9:57
